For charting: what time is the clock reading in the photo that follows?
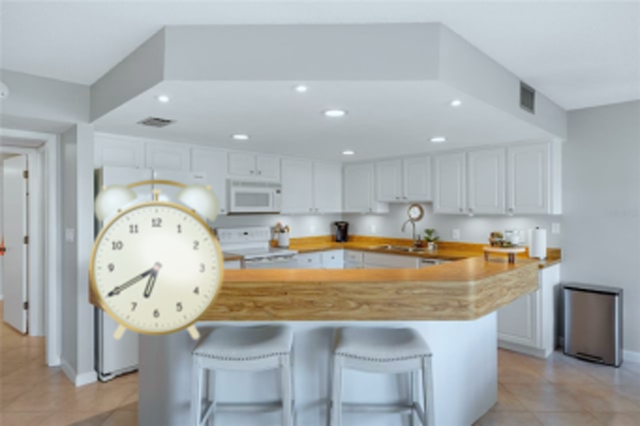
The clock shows 6:40
